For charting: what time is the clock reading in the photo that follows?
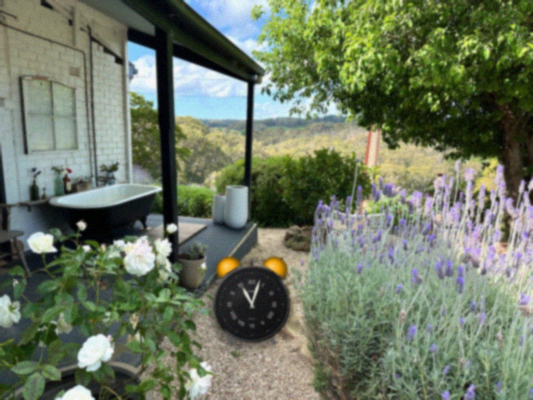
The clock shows 11:03
